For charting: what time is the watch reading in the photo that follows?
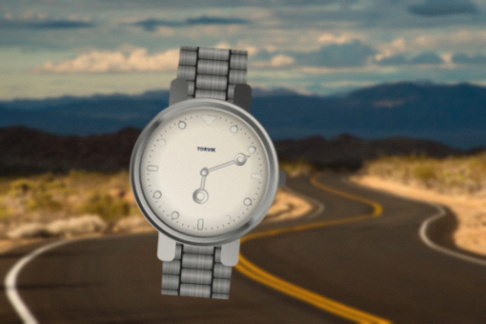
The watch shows 6:11
